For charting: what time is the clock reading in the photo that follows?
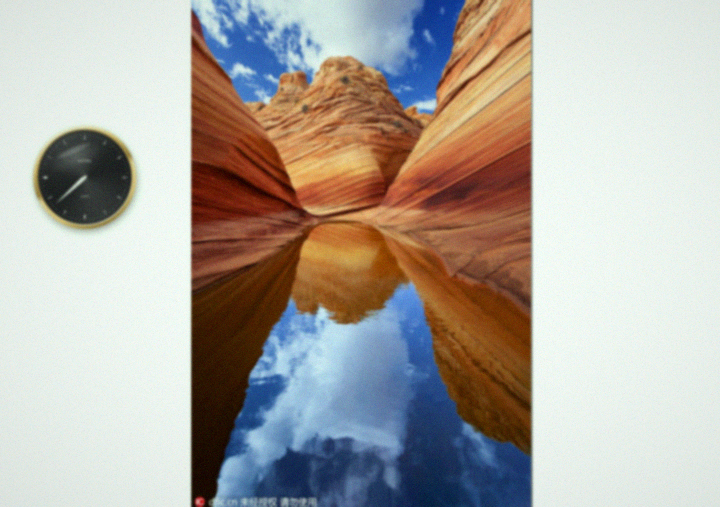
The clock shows 7:38
